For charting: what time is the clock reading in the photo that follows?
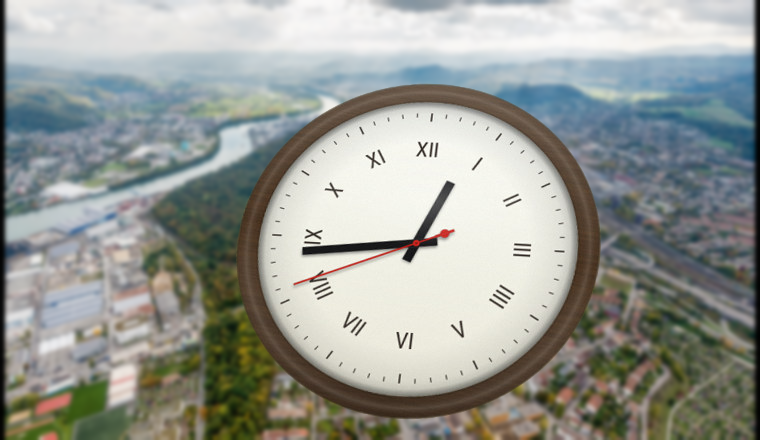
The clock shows 12:43:41
